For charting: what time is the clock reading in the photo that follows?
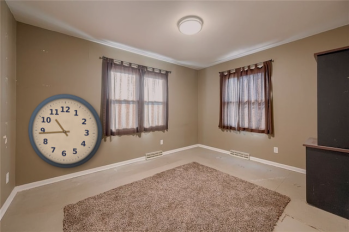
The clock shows 10:44
